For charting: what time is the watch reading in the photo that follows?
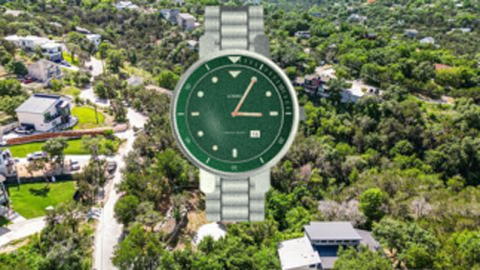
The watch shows 3:05
